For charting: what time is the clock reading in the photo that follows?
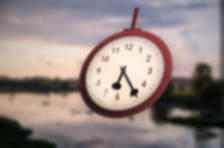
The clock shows 6:24
